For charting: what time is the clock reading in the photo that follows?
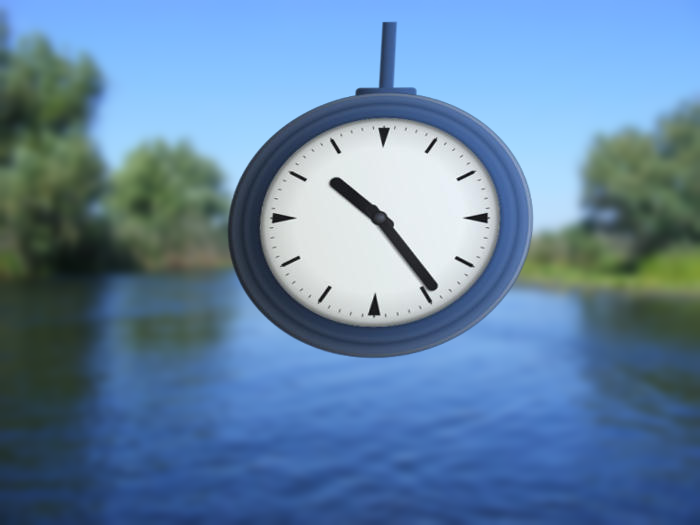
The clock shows 10:24
